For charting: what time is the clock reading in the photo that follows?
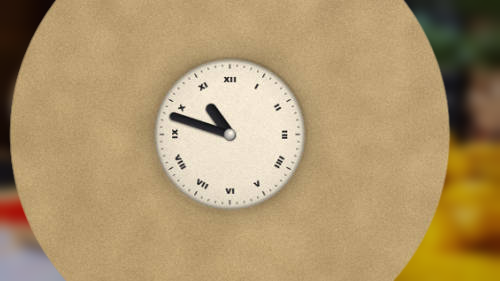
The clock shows 10:48
